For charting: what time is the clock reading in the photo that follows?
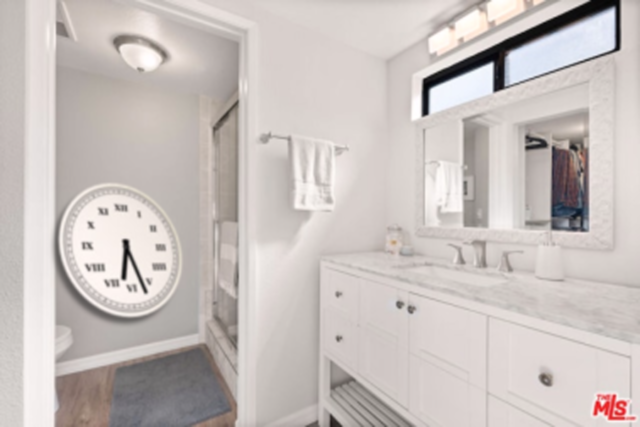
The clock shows 6:27
